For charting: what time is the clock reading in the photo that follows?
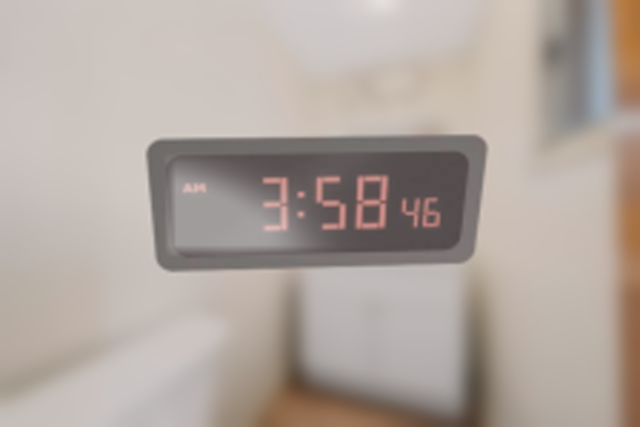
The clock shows 3:58:46
